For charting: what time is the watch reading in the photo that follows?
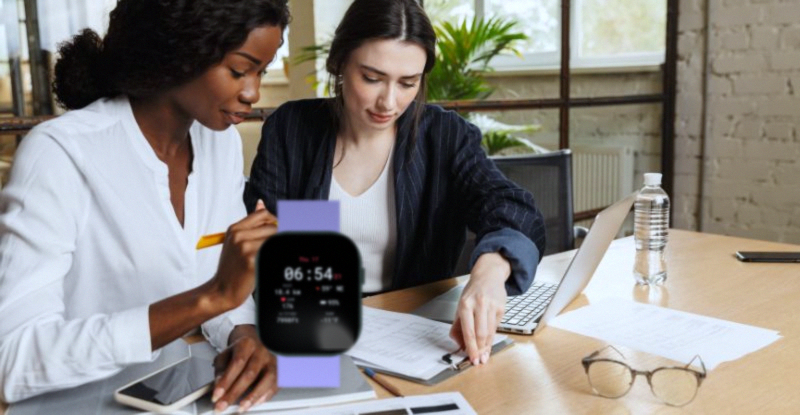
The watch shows 6:54
